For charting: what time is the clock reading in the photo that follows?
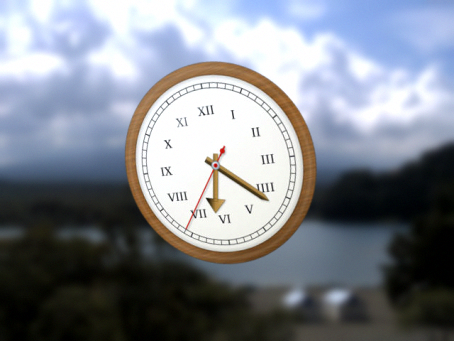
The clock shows 6:21:36
